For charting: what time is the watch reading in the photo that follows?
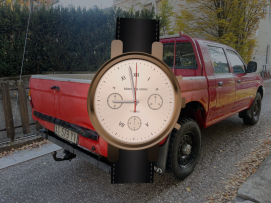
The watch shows 8:58
